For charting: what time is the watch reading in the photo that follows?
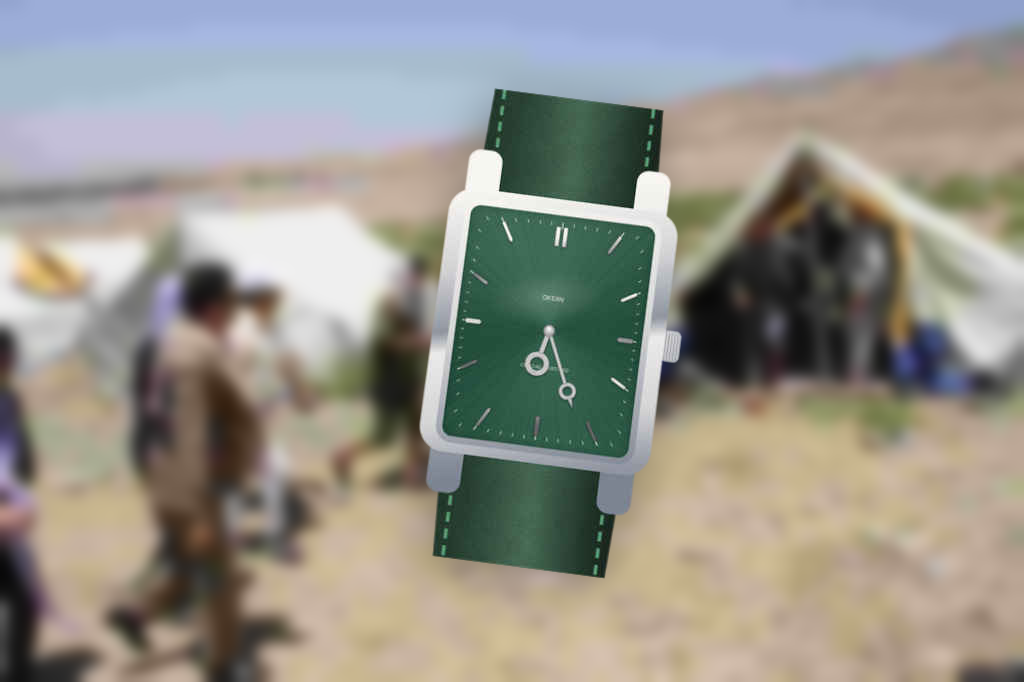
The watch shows 6:26
